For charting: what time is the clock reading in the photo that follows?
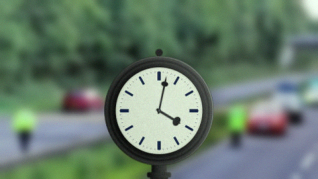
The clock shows 4:02
